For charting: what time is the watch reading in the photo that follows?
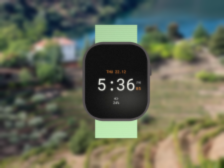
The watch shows 5:36
